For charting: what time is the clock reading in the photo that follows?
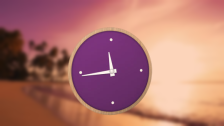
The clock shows 11:44
